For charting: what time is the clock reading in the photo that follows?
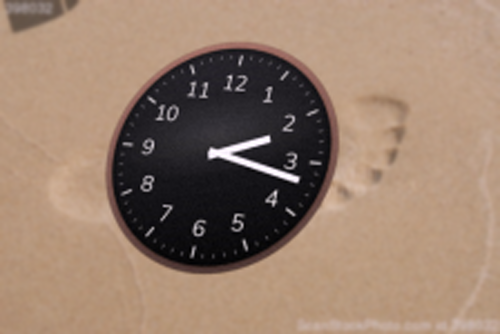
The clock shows 2:17
